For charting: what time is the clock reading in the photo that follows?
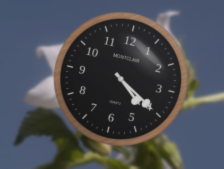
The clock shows 4:20
